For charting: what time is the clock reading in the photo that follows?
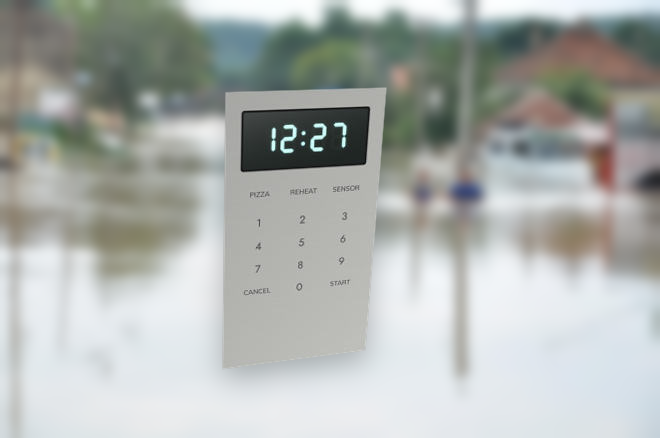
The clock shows 12:27
